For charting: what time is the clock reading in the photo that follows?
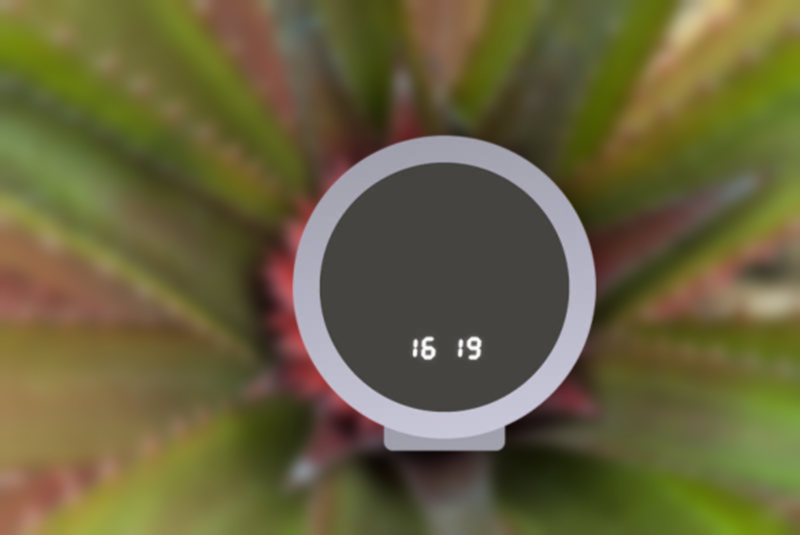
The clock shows 16:19
